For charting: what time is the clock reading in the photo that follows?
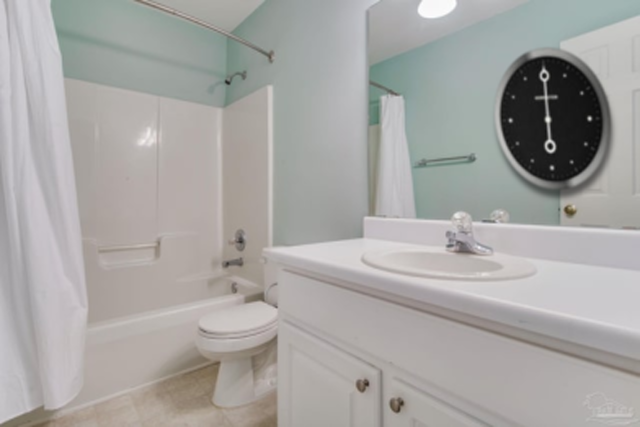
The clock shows 6:00
